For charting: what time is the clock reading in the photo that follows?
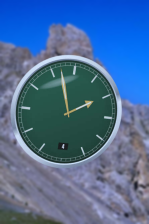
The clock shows 1:57
